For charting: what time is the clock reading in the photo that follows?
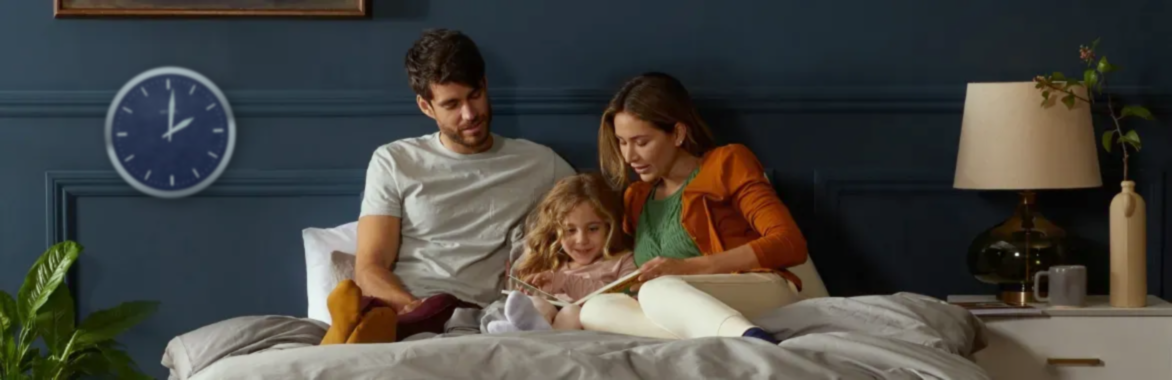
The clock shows 2:01
